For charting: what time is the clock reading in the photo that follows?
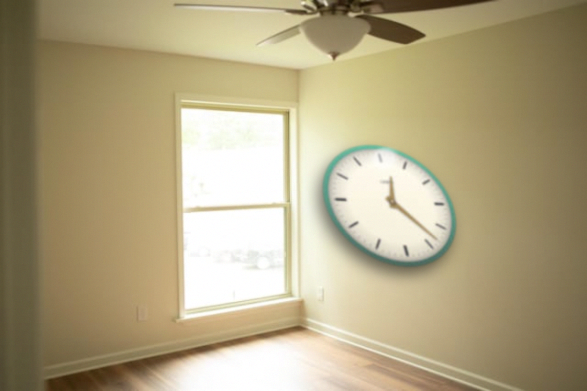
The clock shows 12:23
